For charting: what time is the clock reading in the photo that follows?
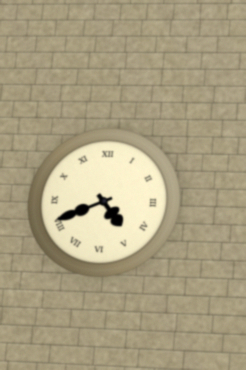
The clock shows 4:41
